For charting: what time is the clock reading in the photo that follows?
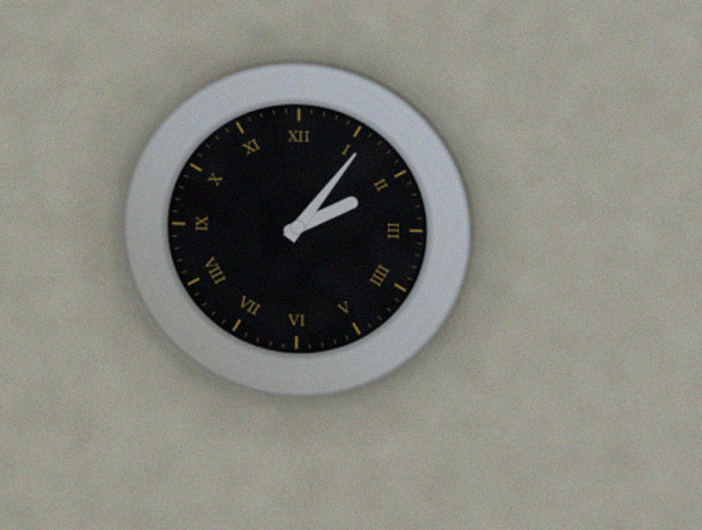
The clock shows 2:06
